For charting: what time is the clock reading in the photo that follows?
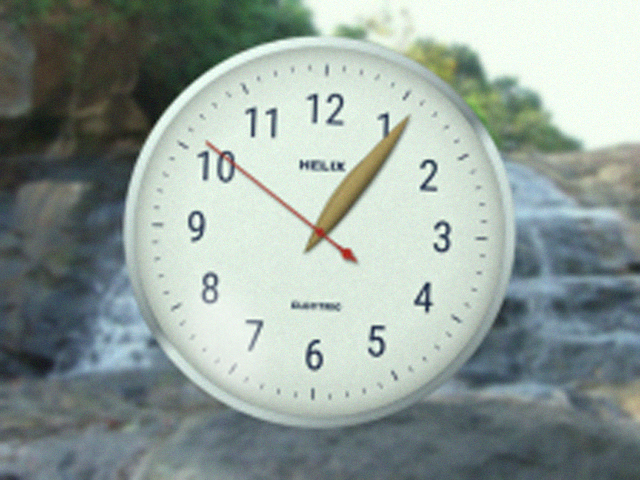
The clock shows 1:05:51
